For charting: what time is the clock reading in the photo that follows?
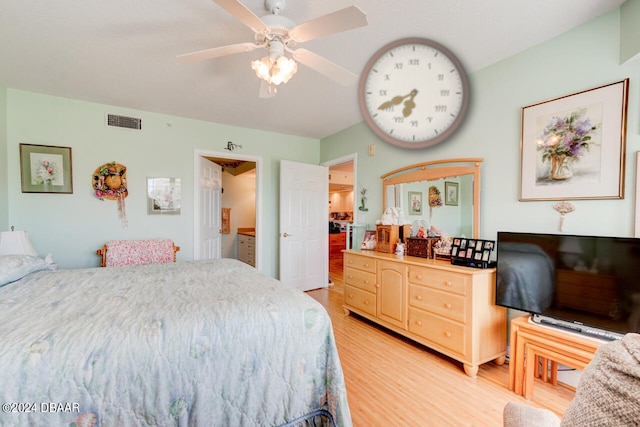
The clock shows 6:41
